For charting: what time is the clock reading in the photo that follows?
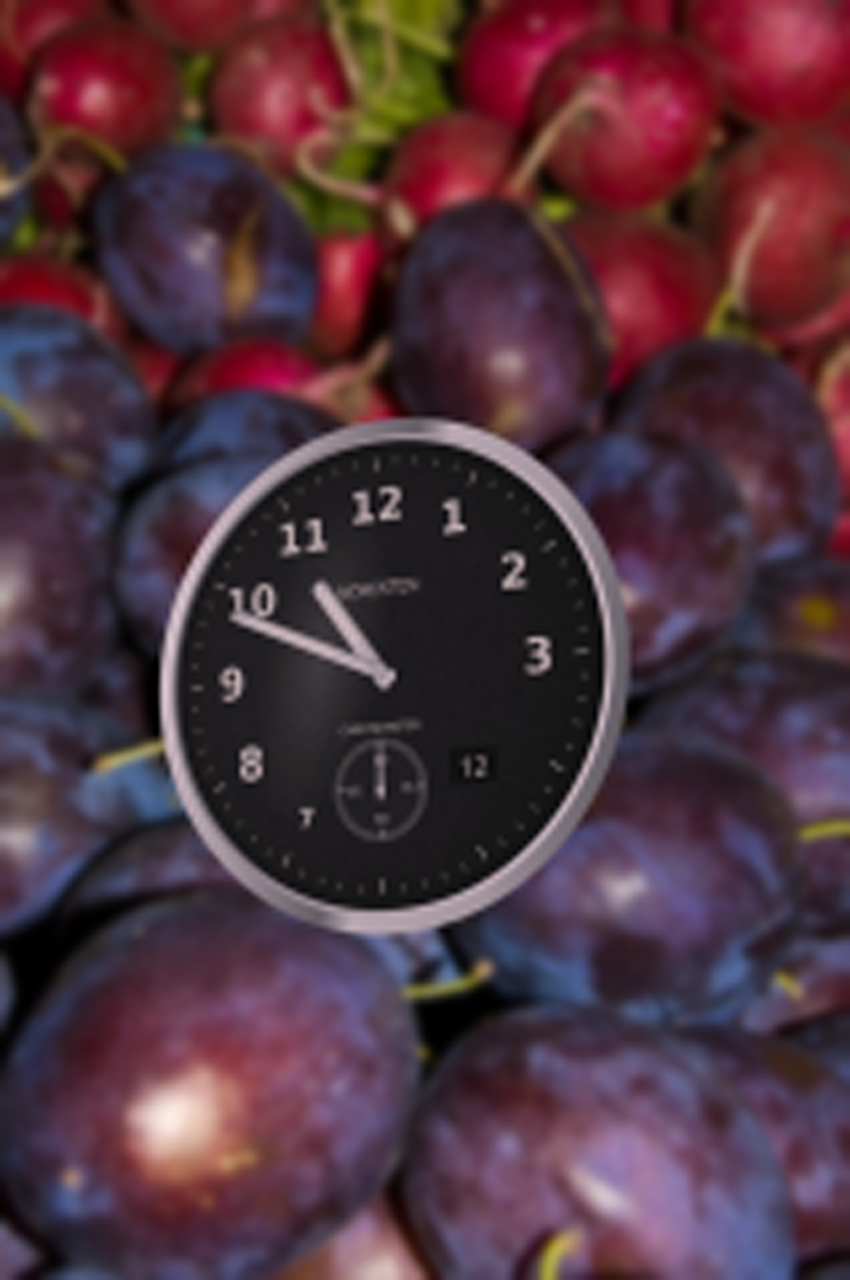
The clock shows 10:49
